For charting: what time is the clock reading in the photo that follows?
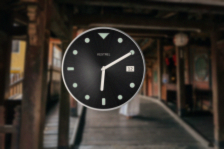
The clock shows 6:10
